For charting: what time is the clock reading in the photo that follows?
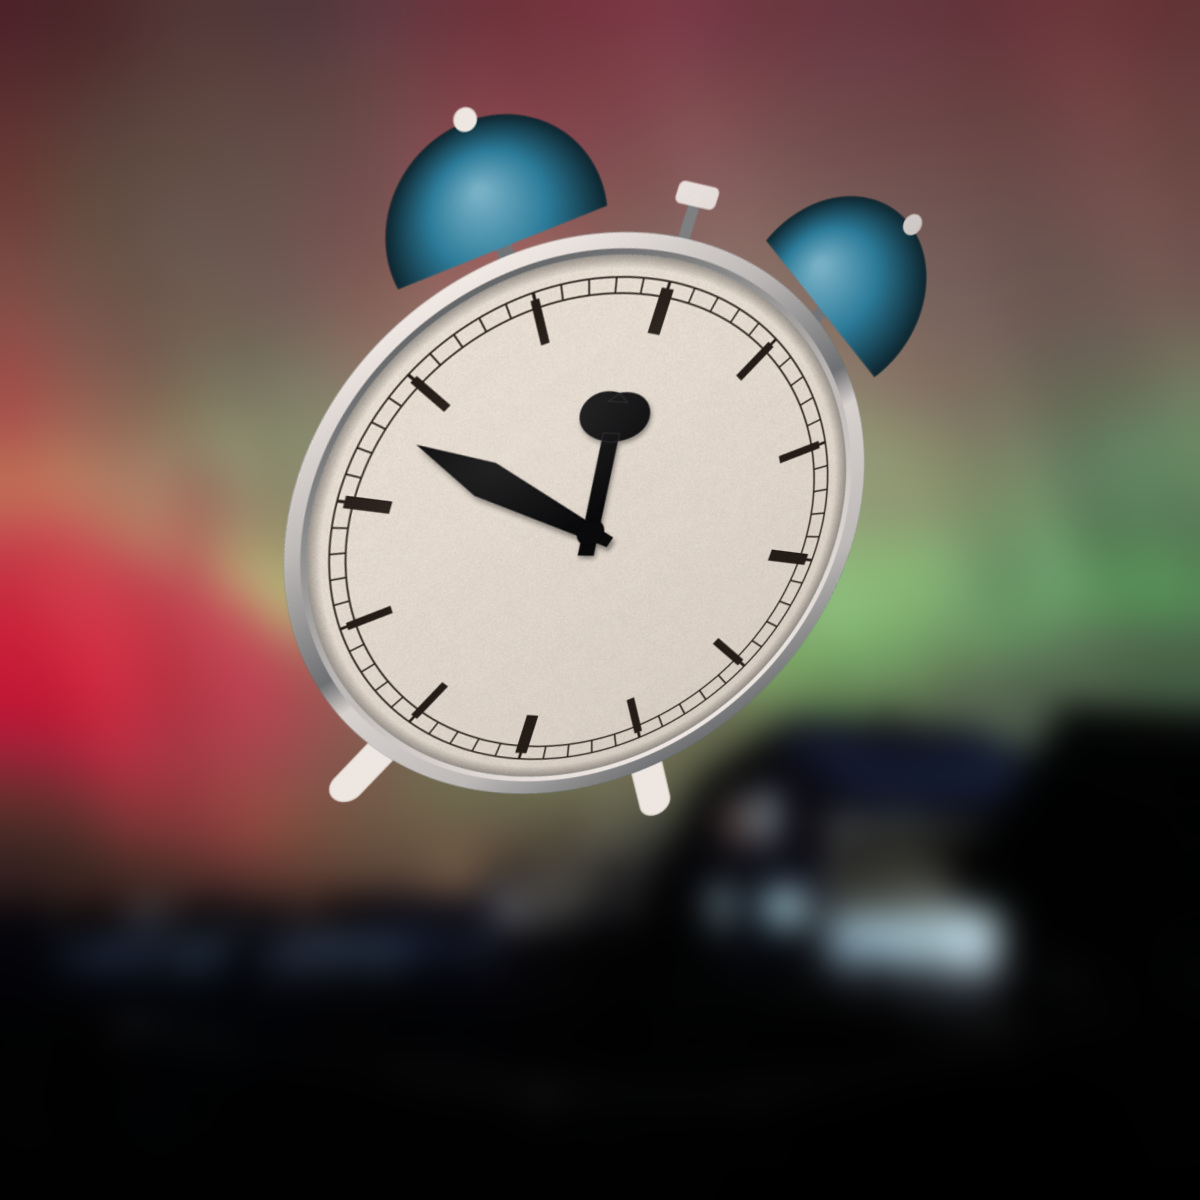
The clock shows 11:48
